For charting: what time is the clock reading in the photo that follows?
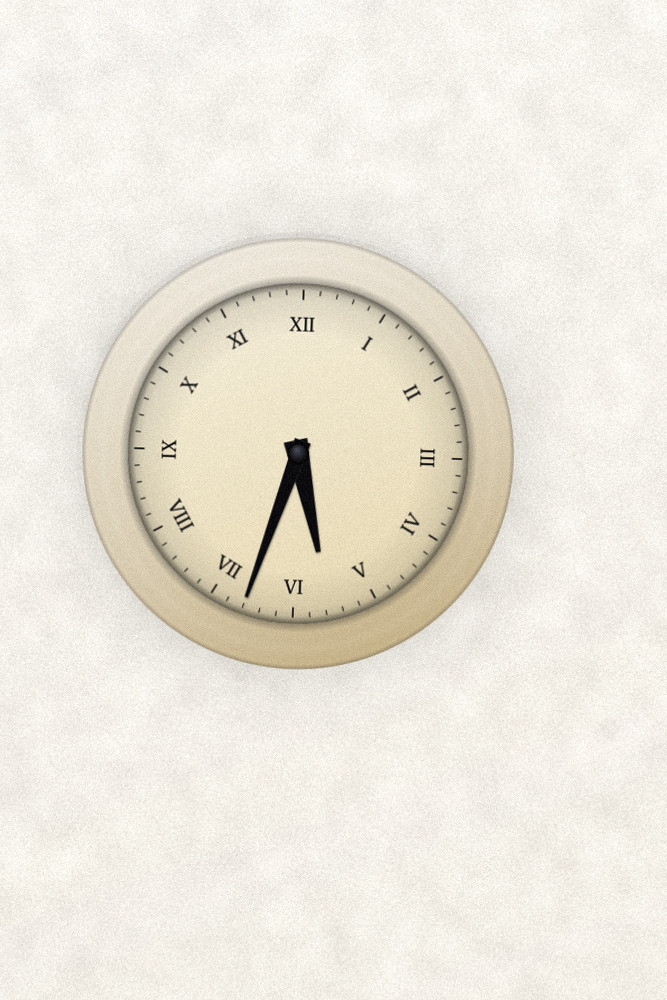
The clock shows 5:33
